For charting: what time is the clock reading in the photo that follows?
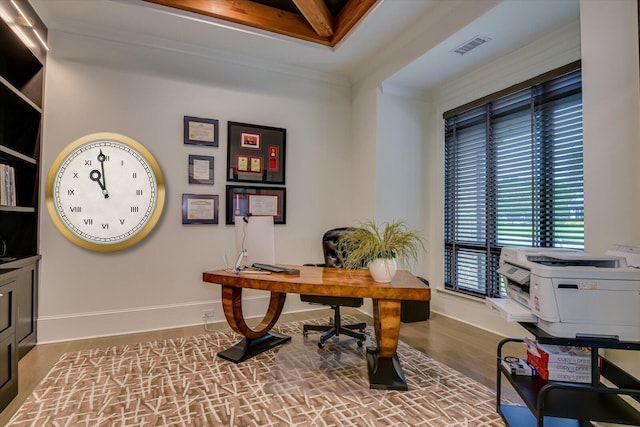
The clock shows 10:59
